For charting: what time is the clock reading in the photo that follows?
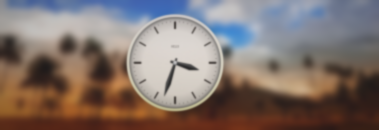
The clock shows 3:33
